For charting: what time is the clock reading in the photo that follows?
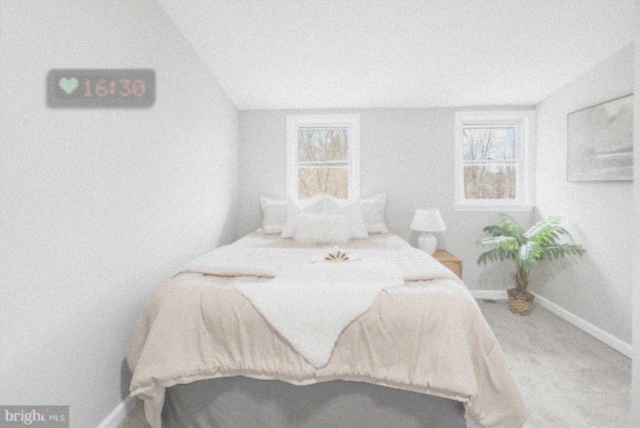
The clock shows 16:30
